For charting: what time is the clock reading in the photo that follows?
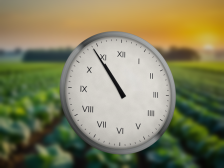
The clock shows 10:54
